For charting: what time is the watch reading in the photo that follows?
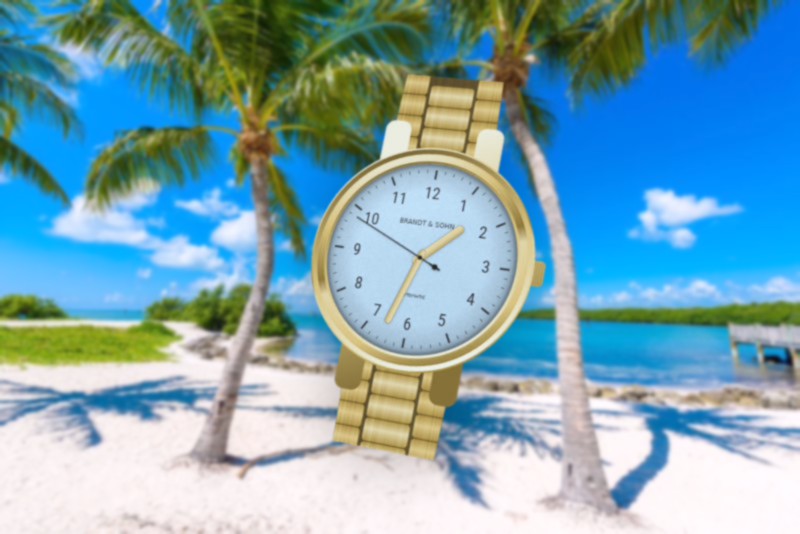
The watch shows 1:32:49
